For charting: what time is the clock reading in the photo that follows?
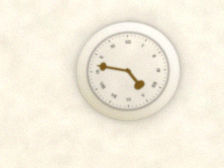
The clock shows 4:47
